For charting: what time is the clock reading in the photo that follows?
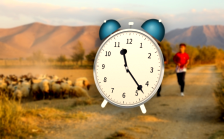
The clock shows 11:23
